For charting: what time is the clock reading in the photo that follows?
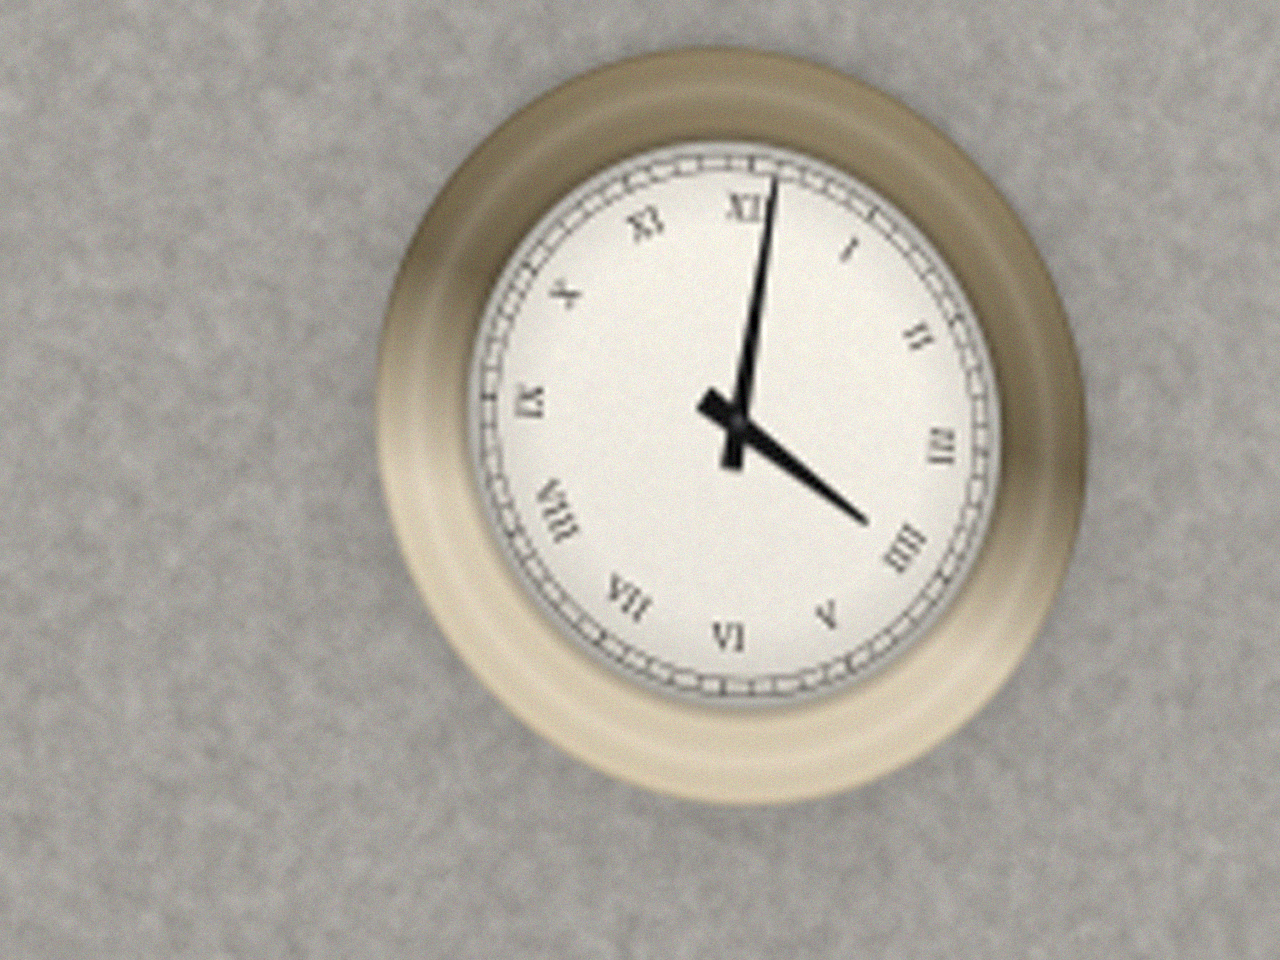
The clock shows 4:01
